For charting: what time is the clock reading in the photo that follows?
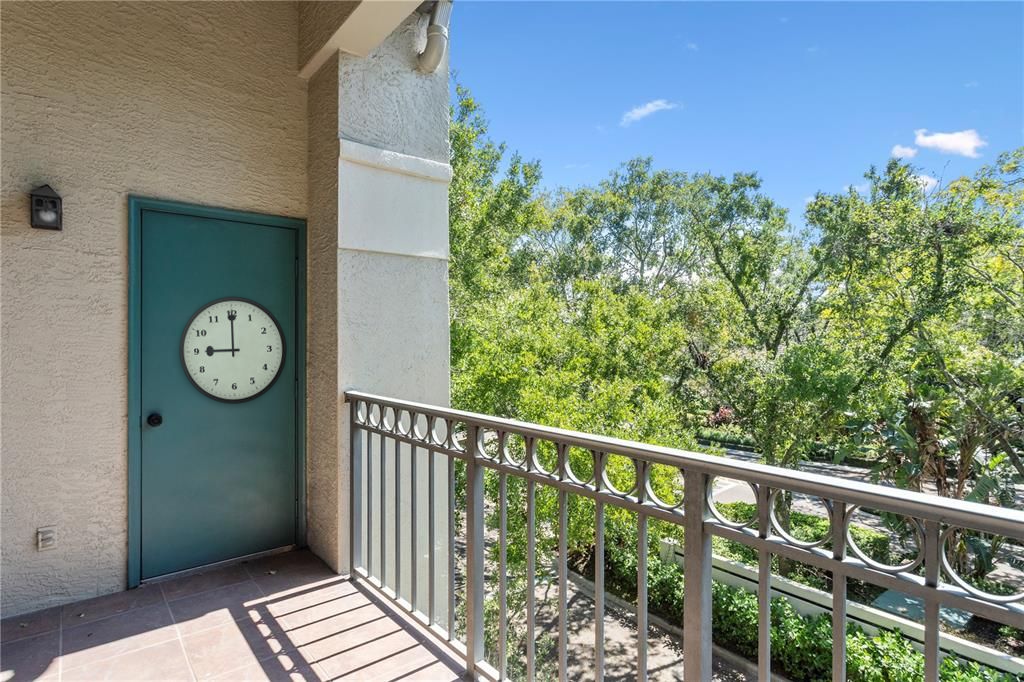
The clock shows 9:00
